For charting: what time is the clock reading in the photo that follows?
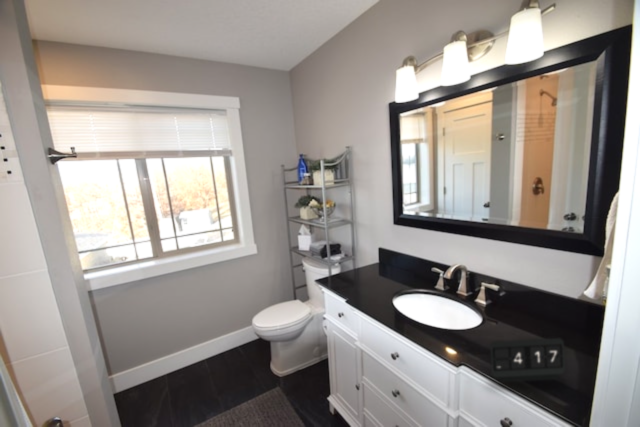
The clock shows 4:17
